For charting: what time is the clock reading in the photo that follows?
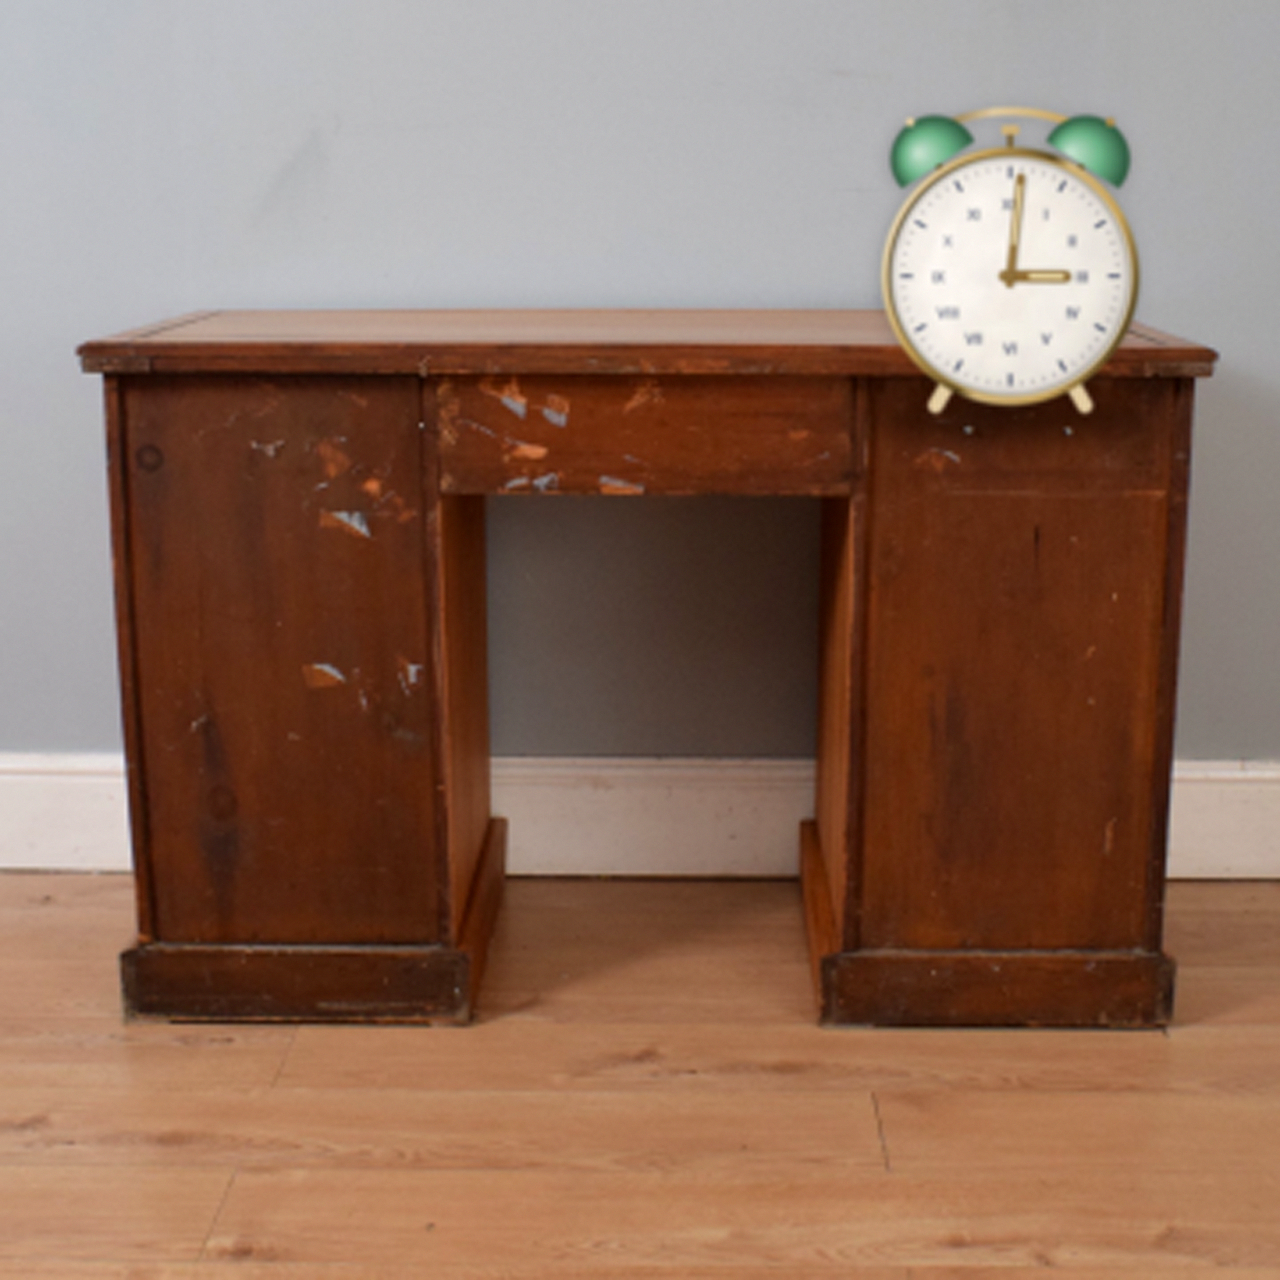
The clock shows 3:01
